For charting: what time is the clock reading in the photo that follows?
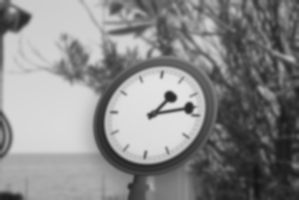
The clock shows 1:13
